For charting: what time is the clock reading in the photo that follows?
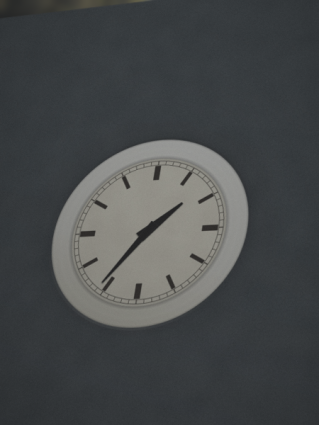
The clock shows 1:36
